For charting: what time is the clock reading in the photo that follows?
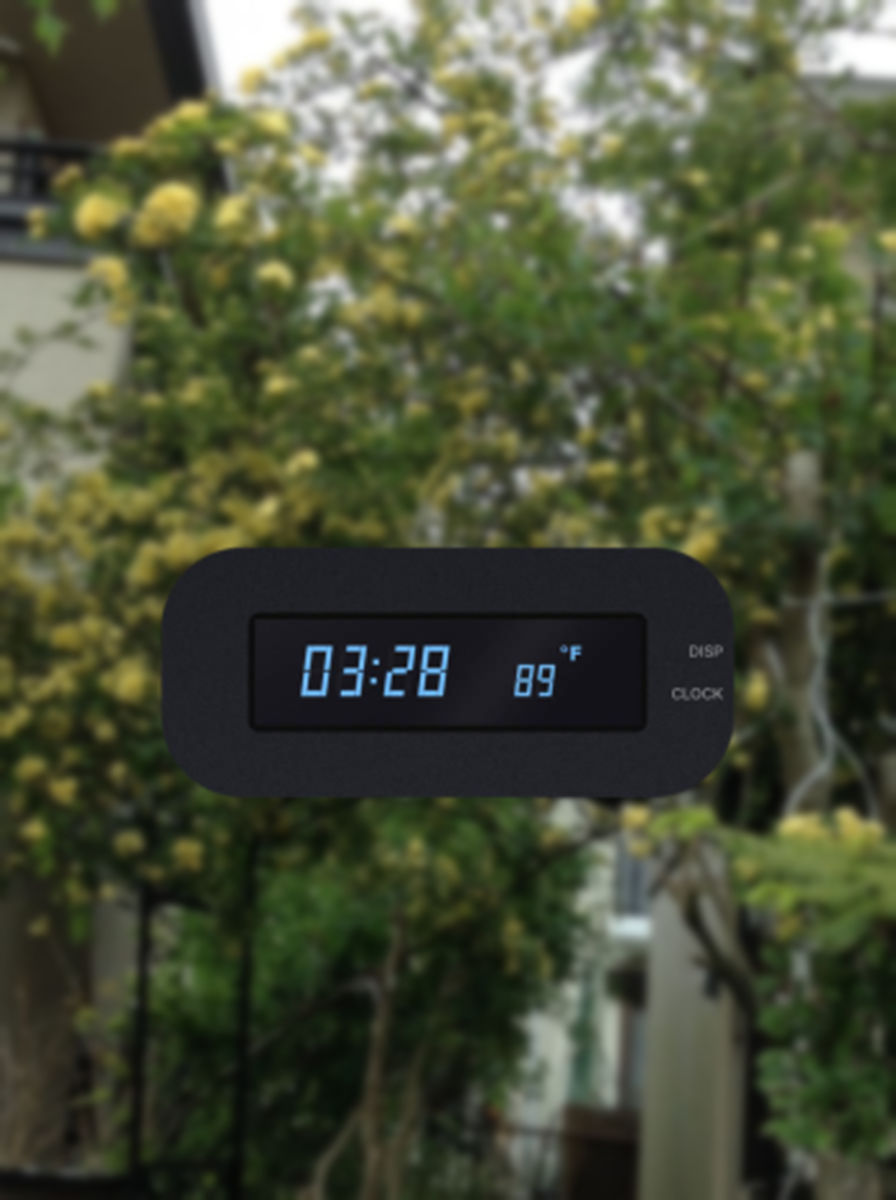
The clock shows 3:28
